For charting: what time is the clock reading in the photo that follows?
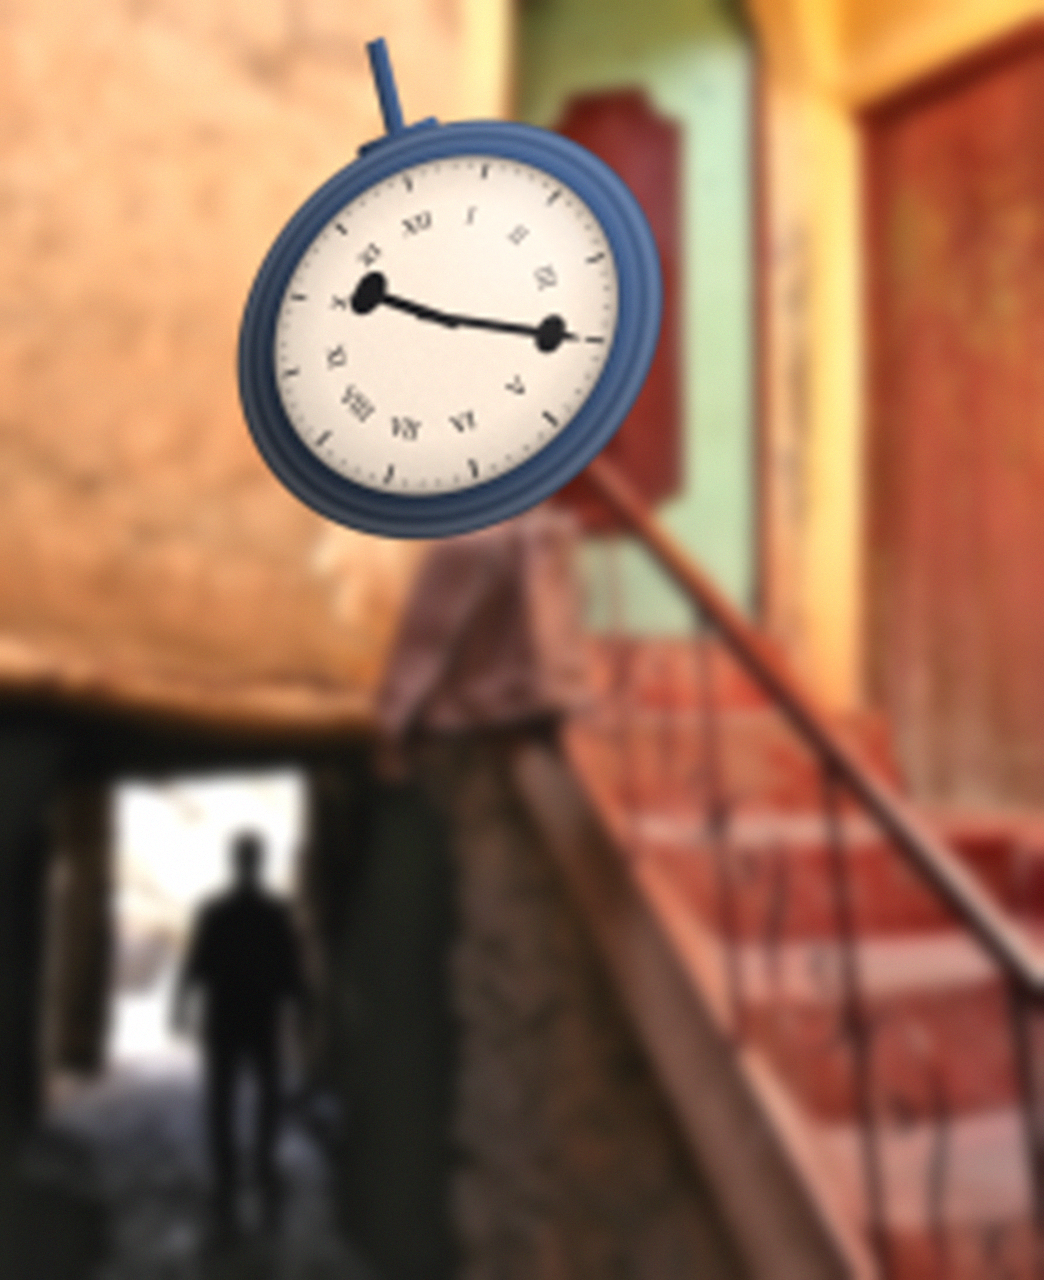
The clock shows 10:20
